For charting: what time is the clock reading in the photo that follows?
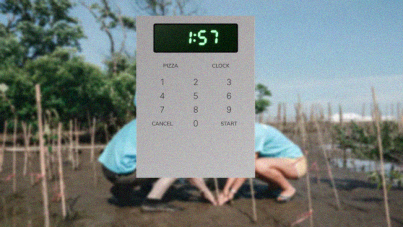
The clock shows 1:57
